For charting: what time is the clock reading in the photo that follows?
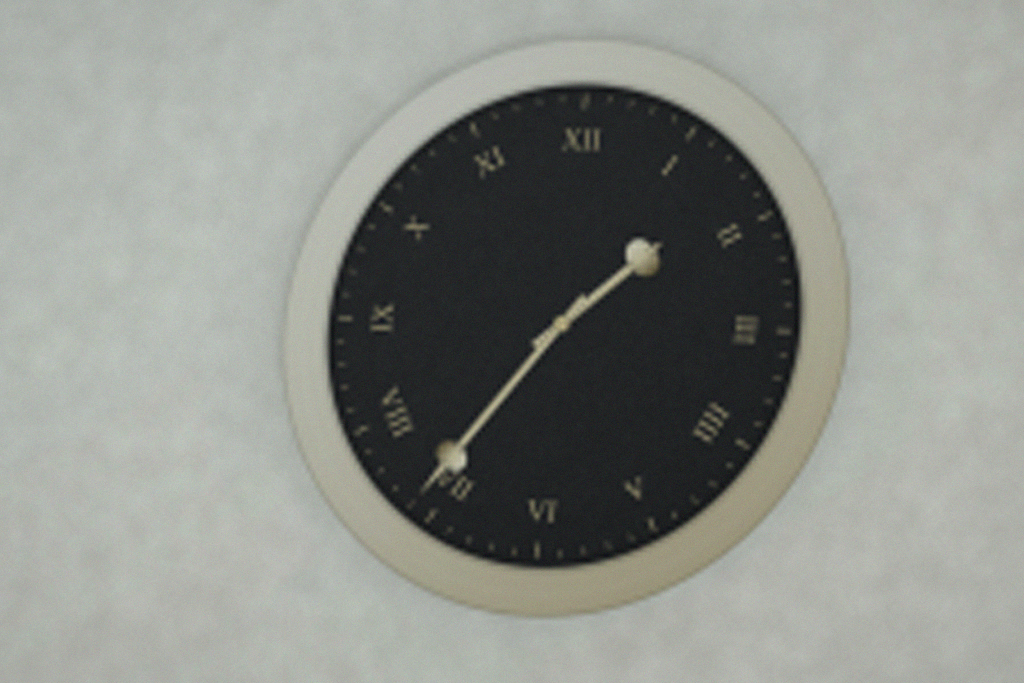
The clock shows 1:36
